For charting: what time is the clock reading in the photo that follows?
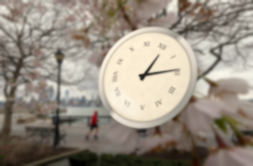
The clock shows 12:09
